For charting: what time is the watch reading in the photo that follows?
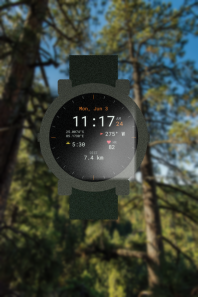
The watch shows 11:17
